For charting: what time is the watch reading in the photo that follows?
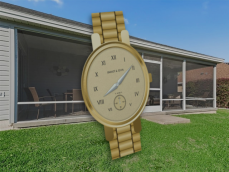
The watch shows 8:09
